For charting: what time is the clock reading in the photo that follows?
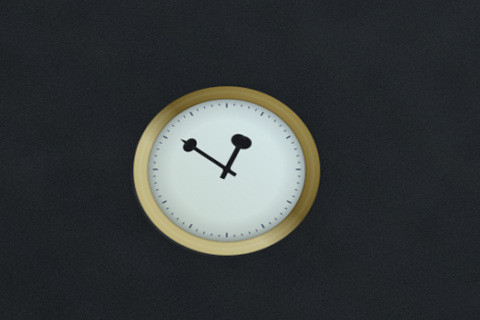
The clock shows 12:51
